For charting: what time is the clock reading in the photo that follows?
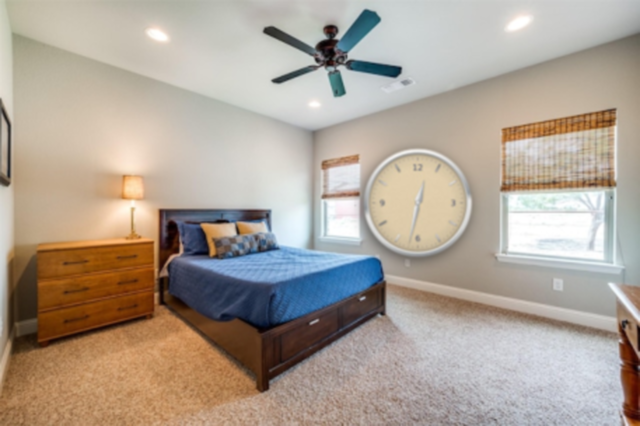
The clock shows 12:32
